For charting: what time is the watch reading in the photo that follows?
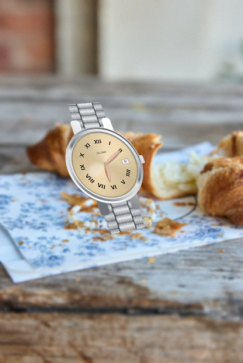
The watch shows 6:10
